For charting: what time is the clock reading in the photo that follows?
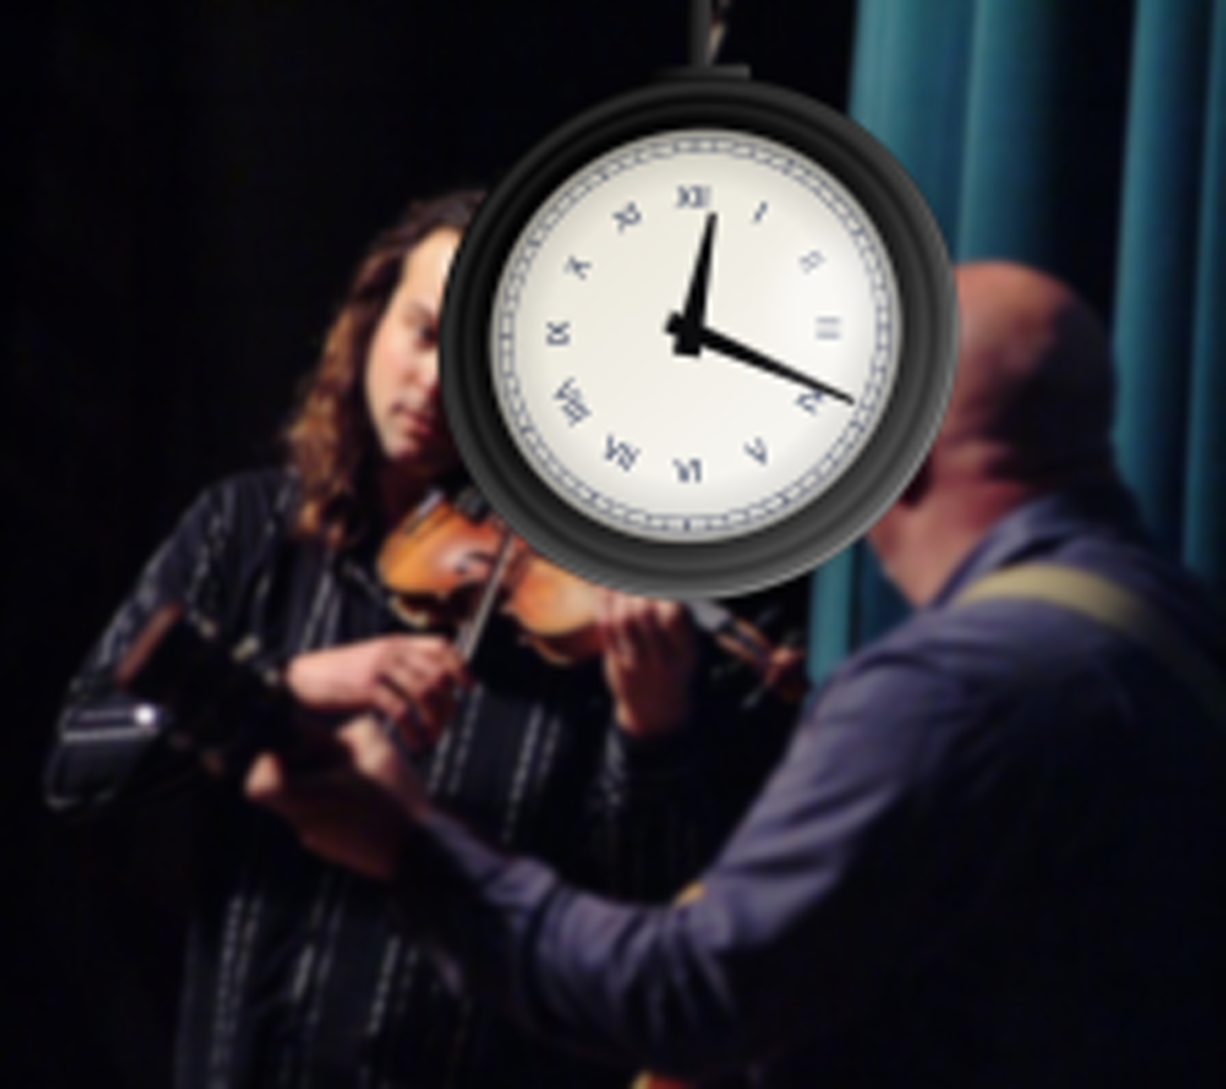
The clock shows 12:19
